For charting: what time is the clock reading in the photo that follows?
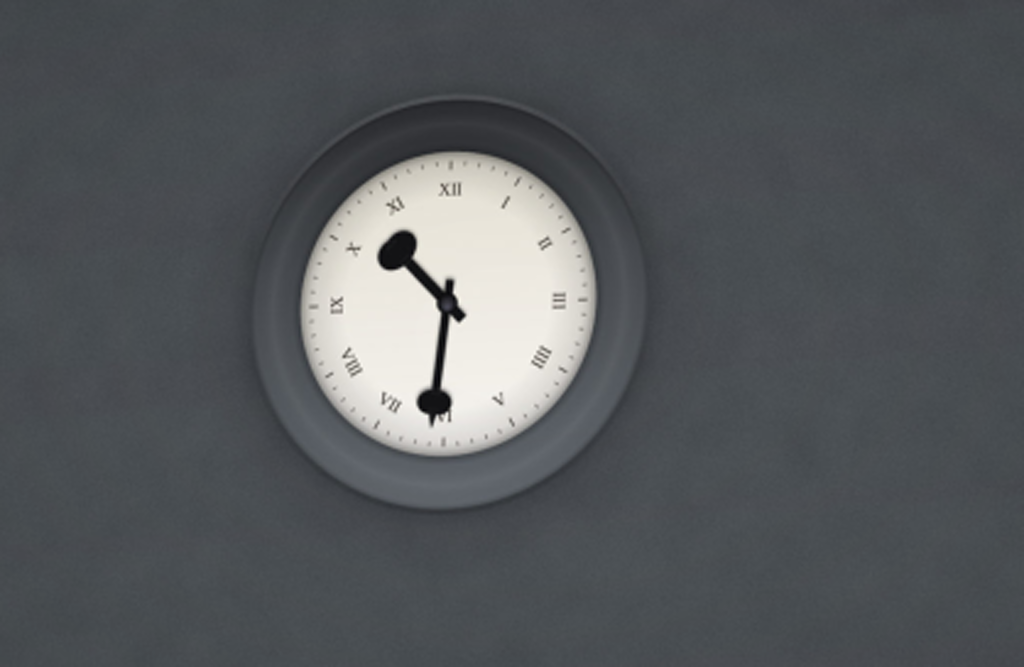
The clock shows 10:31
